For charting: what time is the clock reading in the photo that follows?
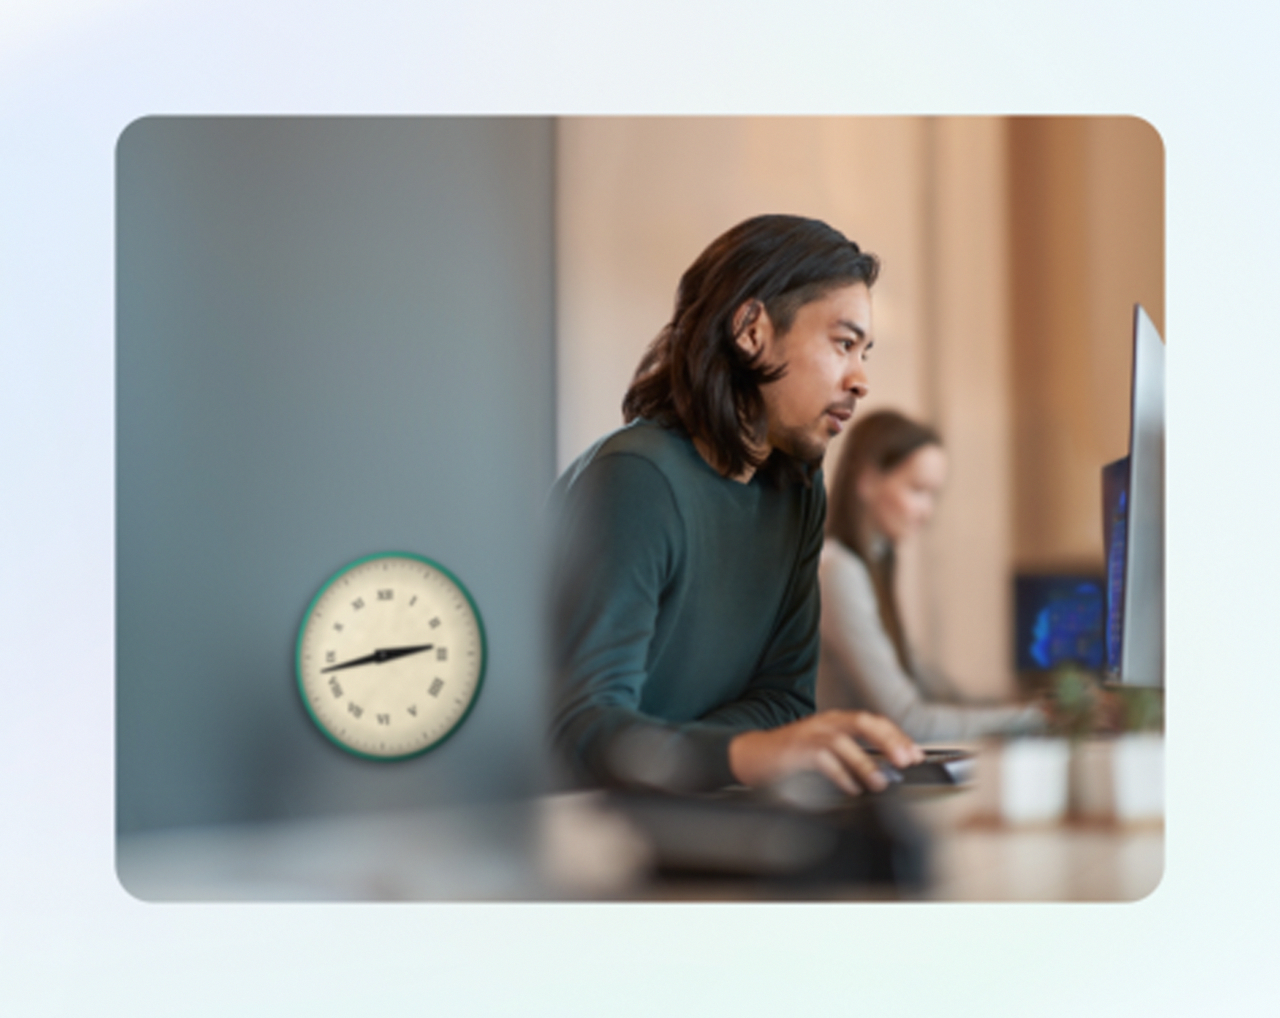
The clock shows 2:43
